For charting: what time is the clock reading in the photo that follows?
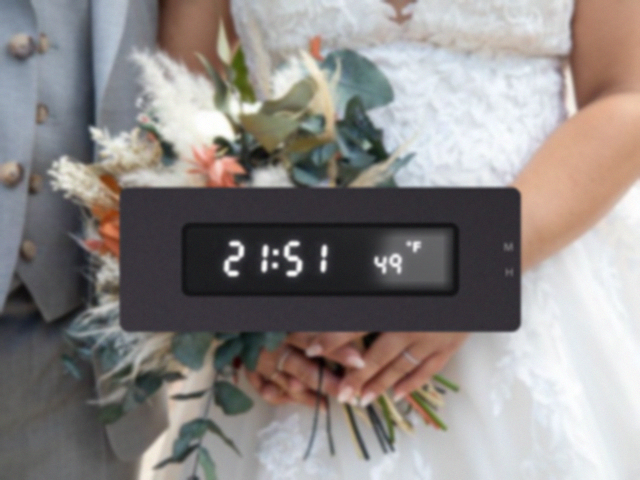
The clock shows 21:51
